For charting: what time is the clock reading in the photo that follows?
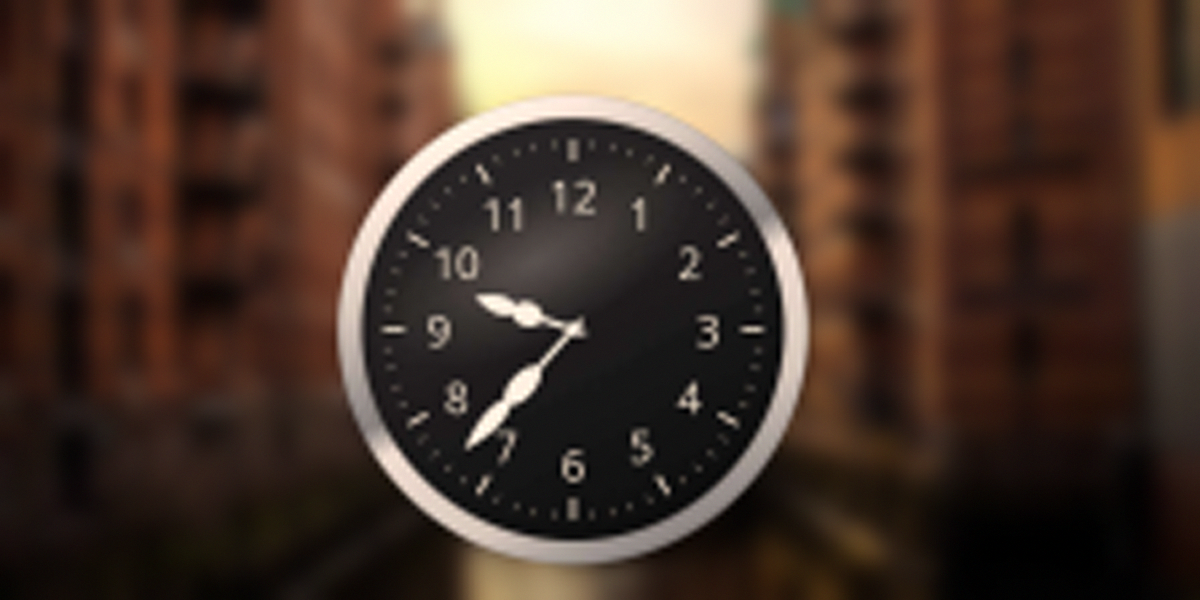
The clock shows 9:37
